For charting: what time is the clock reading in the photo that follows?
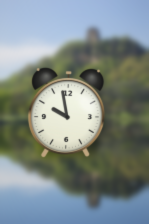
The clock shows 9:58
